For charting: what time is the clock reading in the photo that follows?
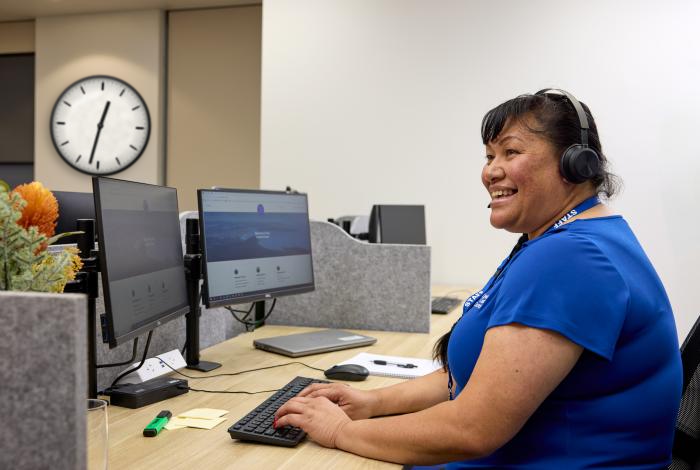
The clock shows 12:32
